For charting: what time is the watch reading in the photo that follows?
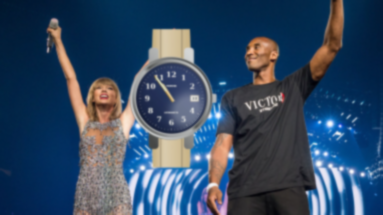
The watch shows 10:54
